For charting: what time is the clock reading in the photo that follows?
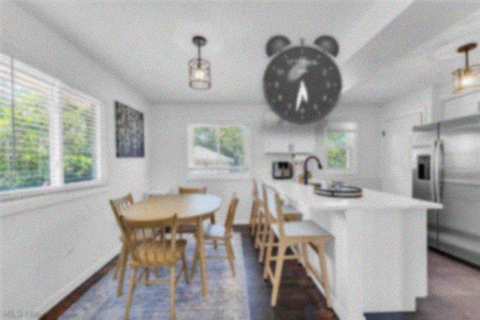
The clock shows 5:32
